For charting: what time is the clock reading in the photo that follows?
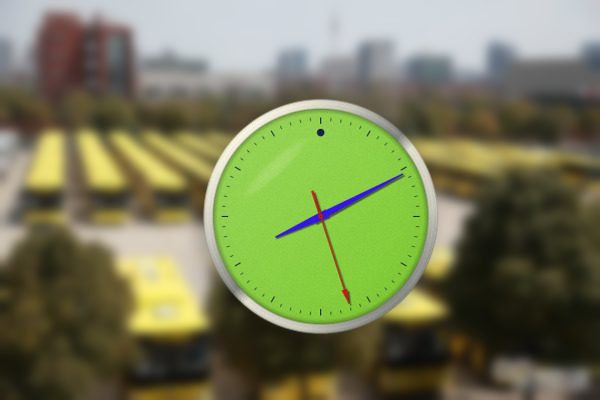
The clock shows 8:10:27
